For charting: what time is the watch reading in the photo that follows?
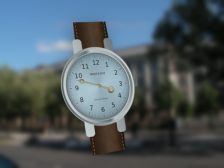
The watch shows 3:48
